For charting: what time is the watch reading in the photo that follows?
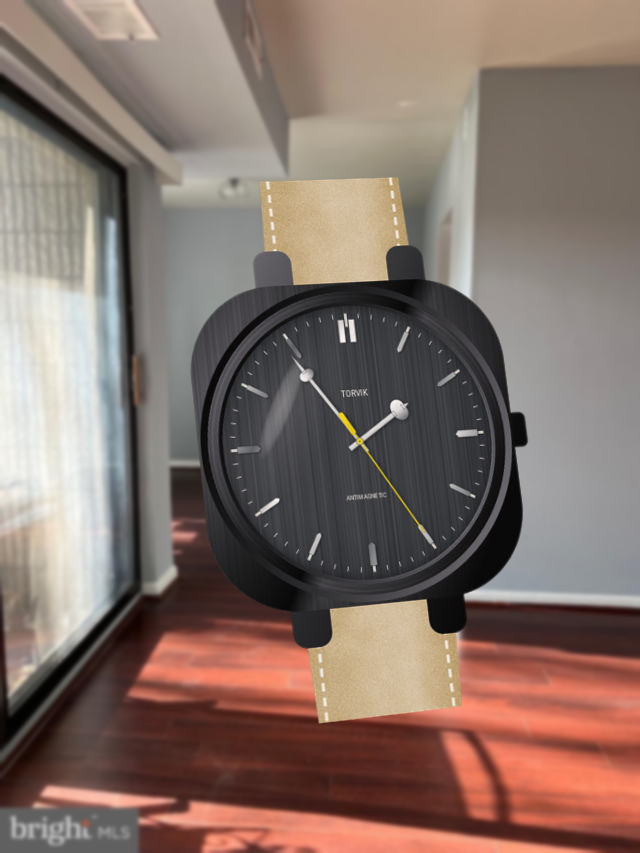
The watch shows 1:54:25
